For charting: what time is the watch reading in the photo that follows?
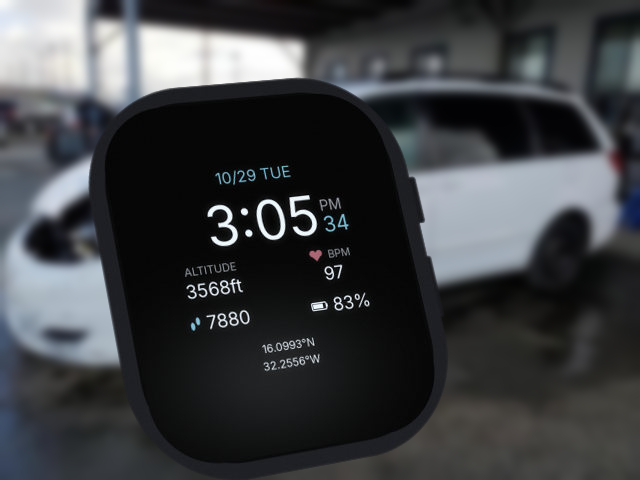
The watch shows 3:05:34
